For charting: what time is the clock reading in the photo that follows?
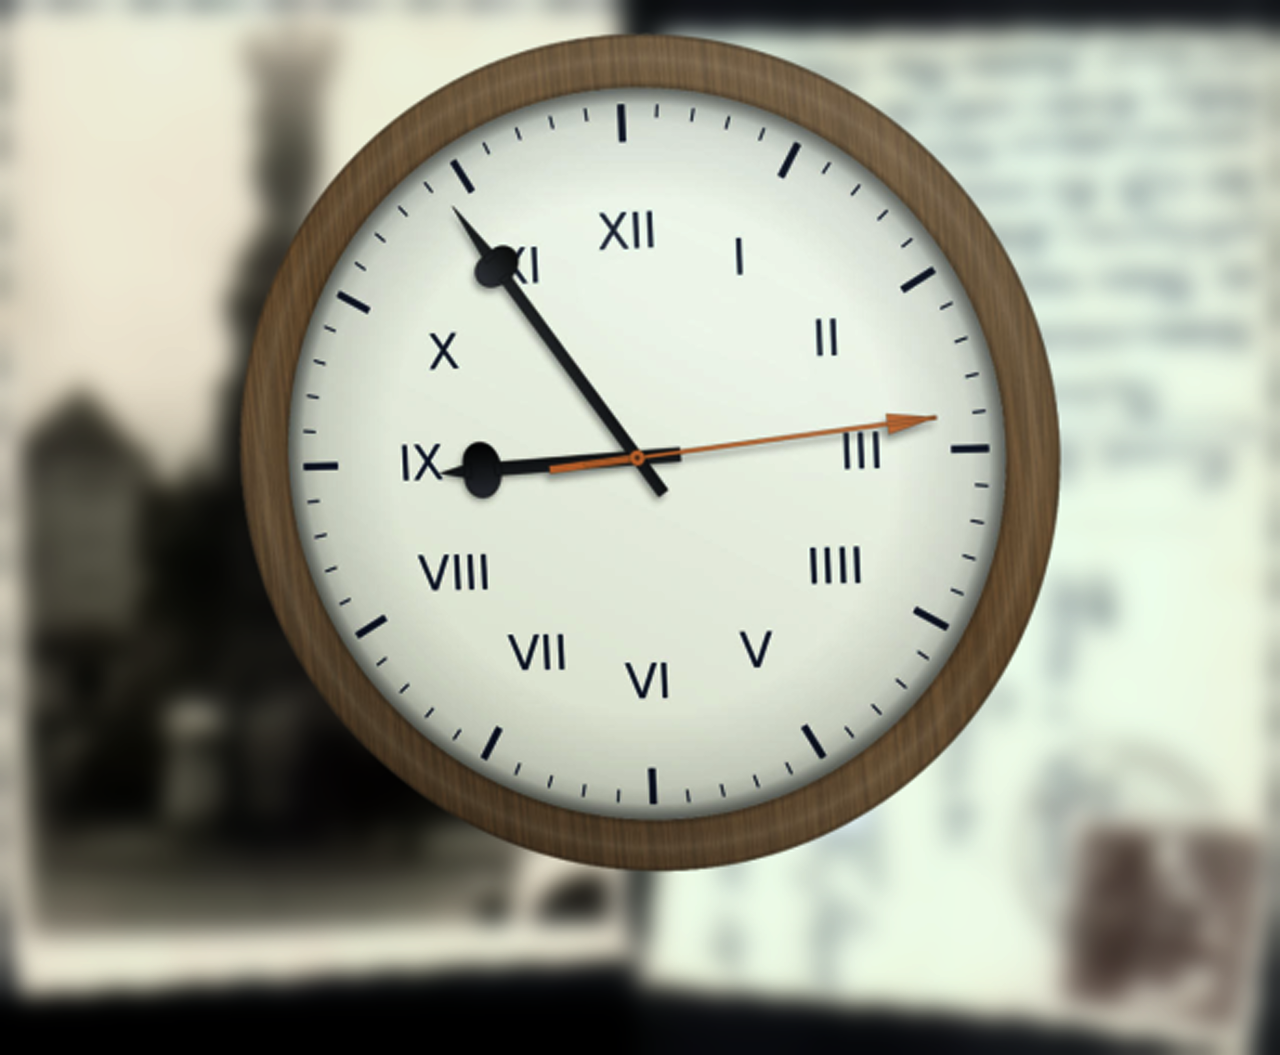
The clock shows 8:54:14
